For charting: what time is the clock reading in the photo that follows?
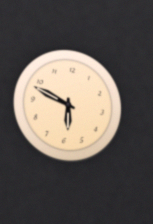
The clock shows 5:48
